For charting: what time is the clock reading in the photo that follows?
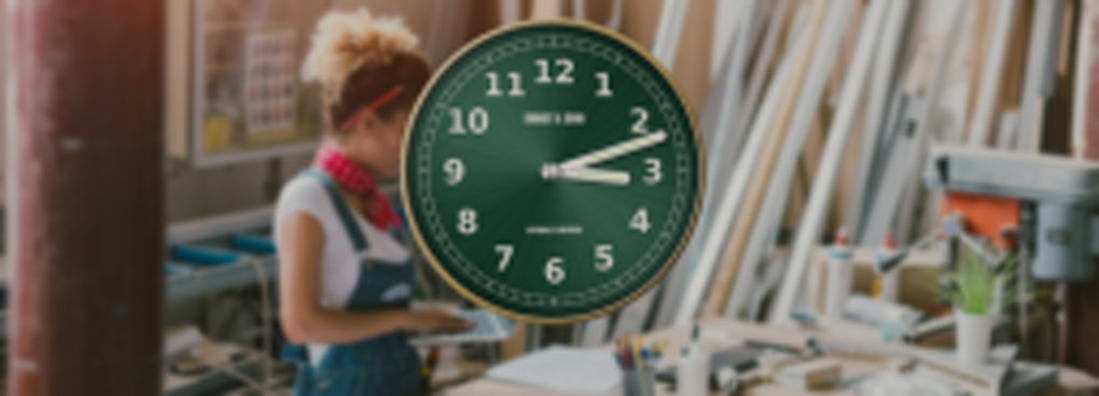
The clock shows 3:12
